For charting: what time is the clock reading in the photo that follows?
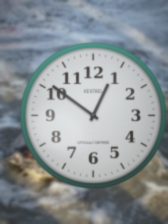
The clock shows 12:51
